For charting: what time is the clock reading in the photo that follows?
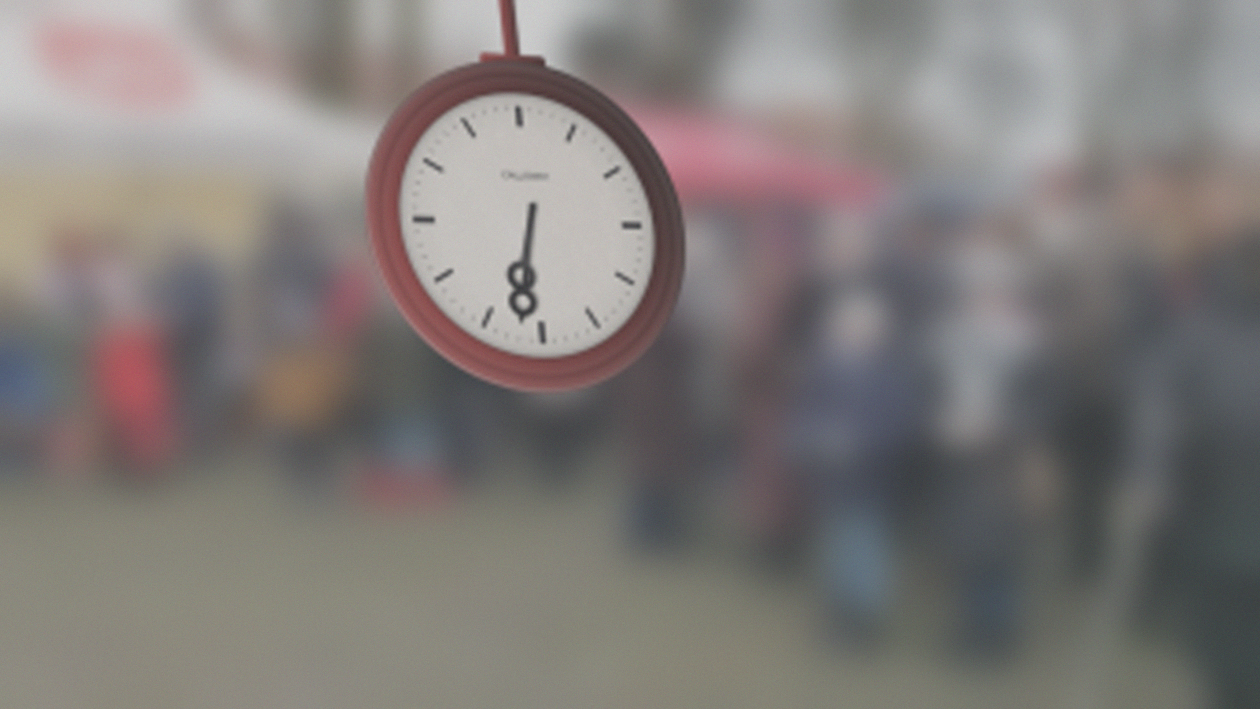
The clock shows 6:32
